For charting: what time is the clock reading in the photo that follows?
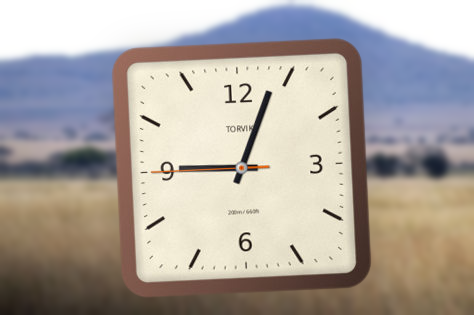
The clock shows 9:03:45
